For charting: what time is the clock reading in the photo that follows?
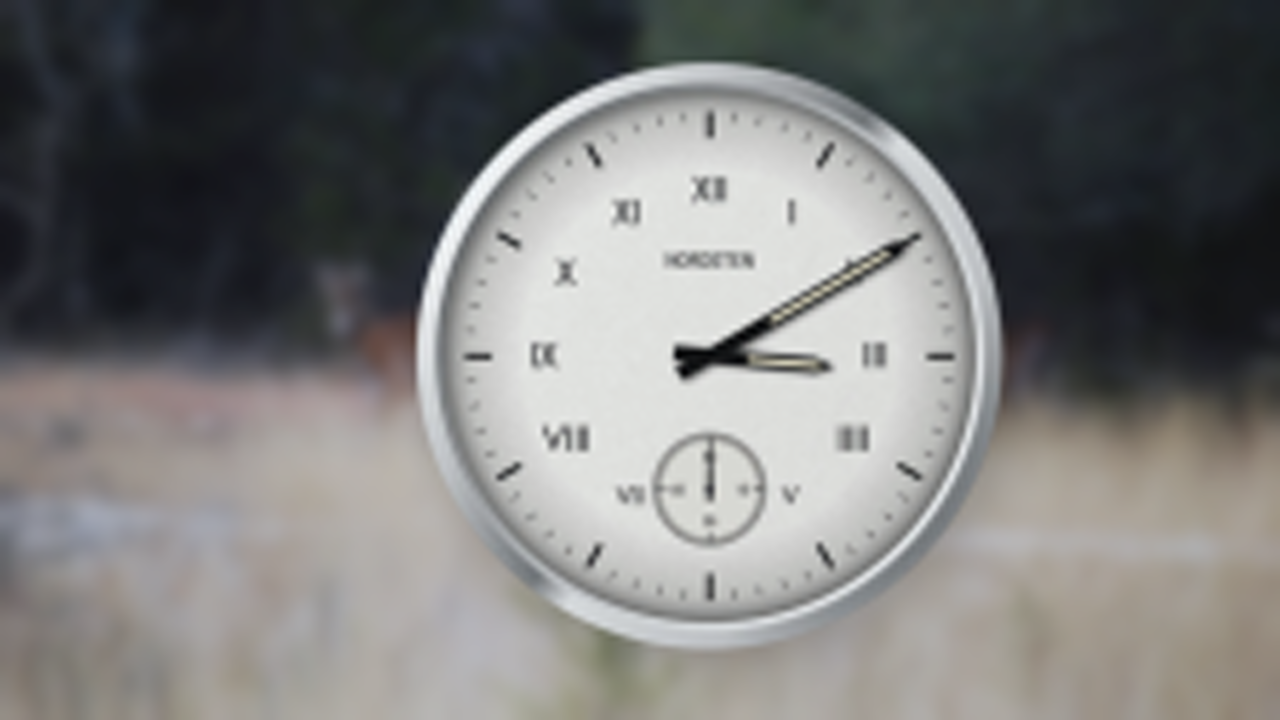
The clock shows 3:10
